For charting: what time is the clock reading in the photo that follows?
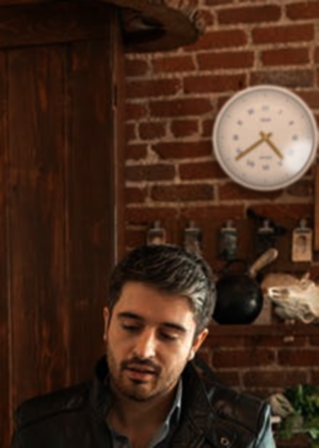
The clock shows 4:39
